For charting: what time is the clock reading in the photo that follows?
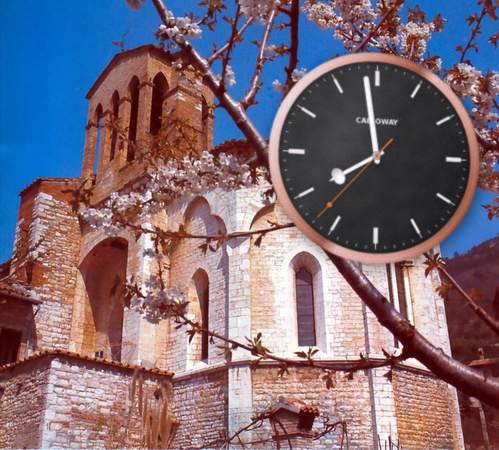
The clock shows 7:58:37
